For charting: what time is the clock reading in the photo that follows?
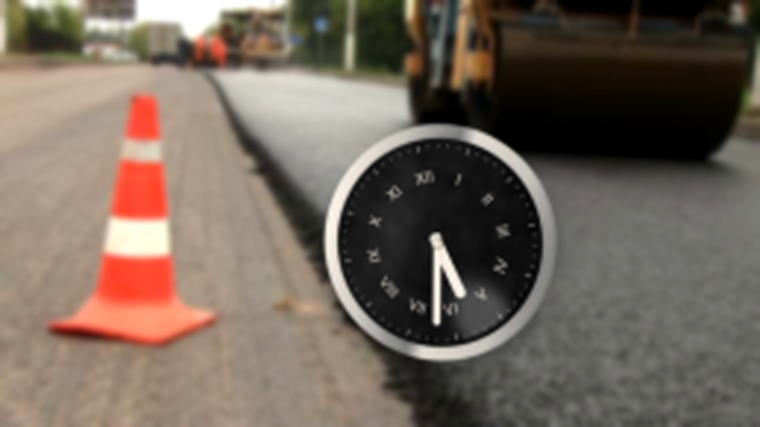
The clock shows 5:32
